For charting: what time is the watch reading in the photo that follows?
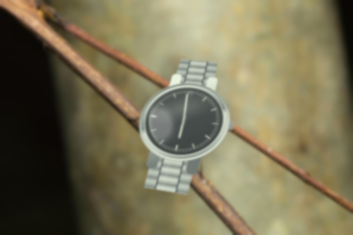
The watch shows 5:59
